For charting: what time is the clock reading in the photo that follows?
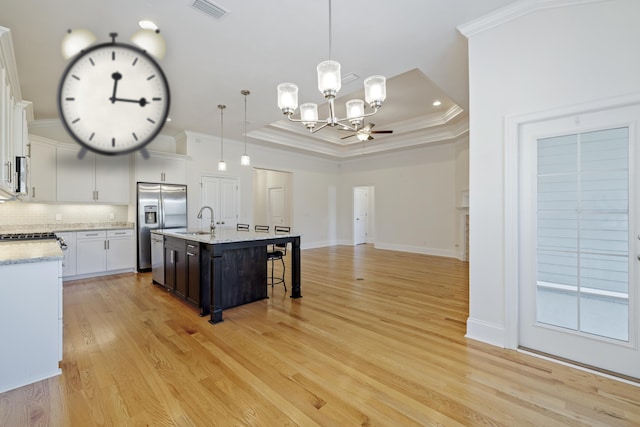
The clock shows 12:16
